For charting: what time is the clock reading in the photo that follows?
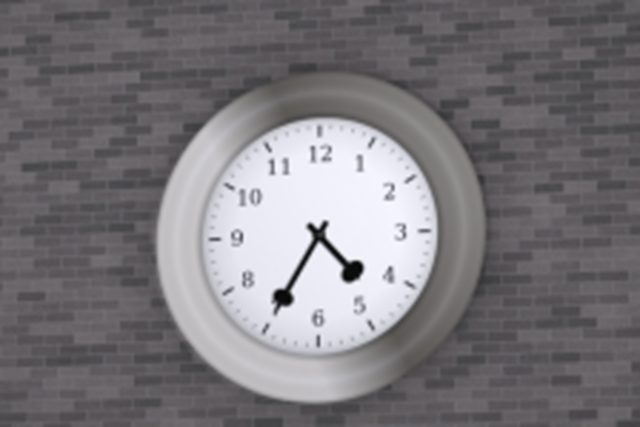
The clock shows 4:35
